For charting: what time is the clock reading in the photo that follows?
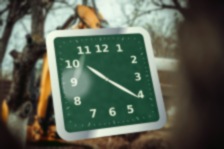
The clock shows 10:21
